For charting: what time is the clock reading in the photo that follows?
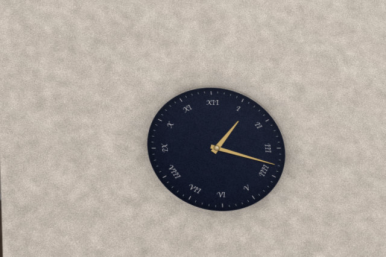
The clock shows 1:18
